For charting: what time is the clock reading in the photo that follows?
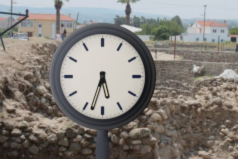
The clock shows 5:33
